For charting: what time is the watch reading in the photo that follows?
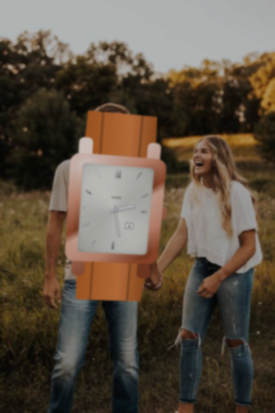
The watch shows 2:28
